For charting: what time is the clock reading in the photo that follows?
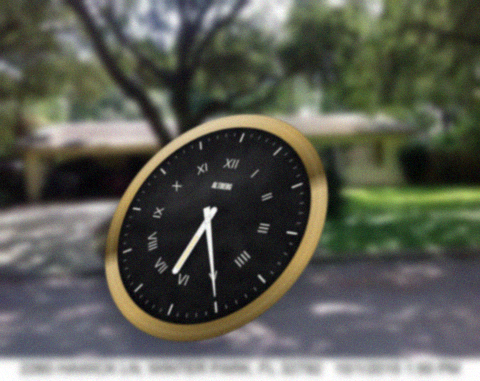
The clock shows 6:25
